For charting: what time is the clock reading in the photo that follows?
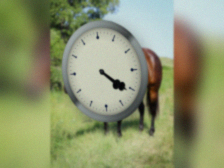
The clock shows 4:21
